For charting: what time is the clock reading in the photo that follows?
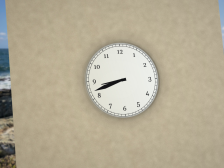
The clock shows 8:42
